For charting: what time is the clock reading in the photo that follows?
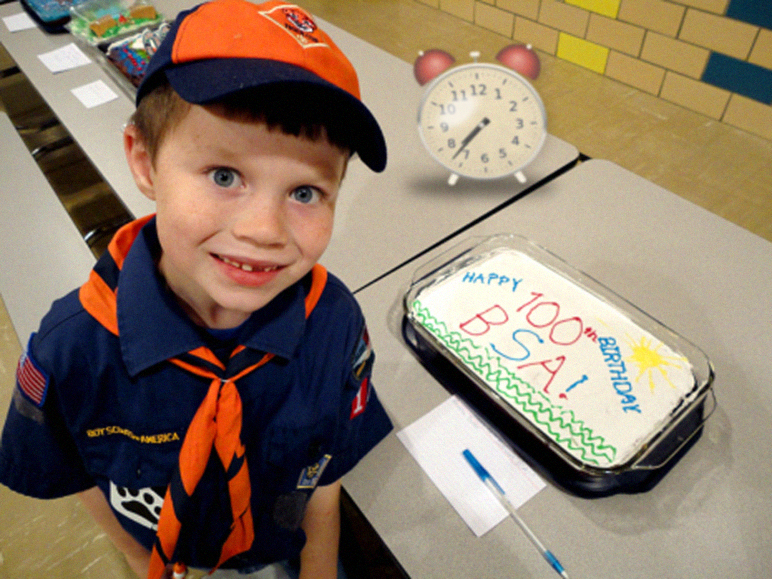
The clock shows 7:37
